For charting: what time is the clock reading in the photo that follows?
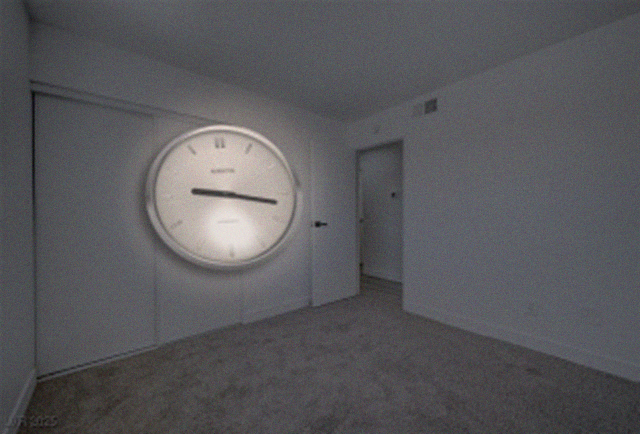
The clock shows 9:17
